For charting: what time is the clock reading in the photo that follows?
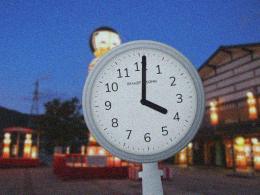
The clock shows 4:01
